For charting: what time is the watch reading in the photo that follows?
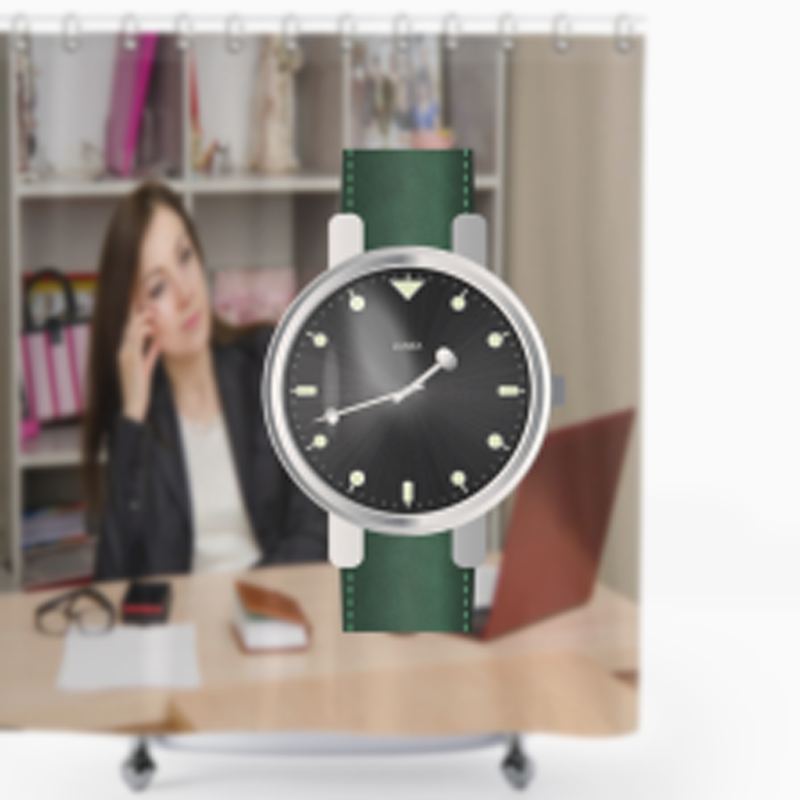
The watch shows 1:42
